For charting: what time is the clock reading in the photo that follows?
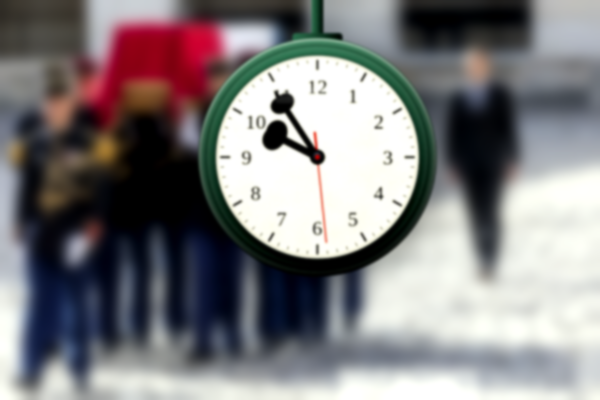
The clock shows 9:54:29
